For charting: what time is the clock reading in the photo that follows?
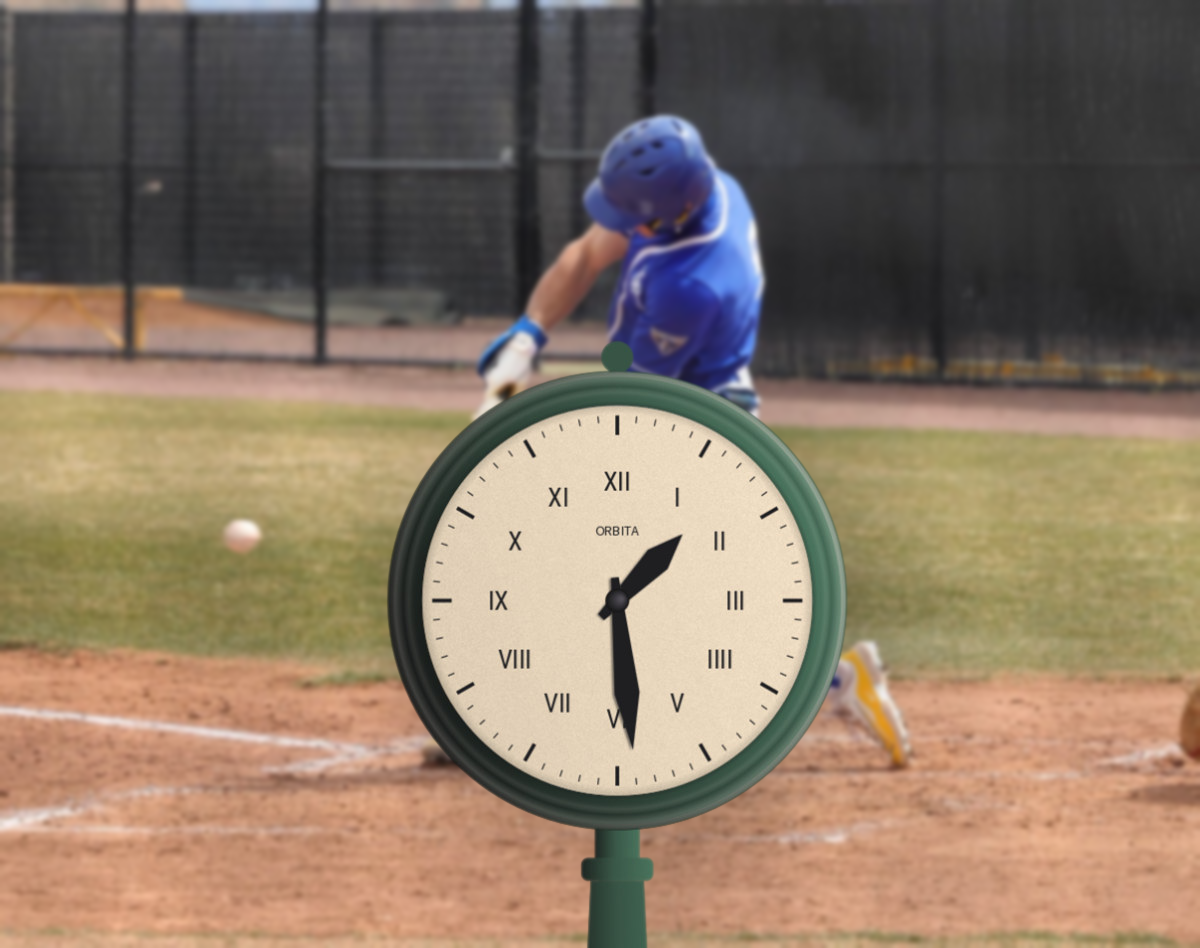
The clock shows 1:29
